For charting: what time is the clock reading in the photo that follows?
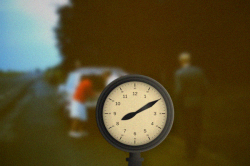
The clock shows 8:10
